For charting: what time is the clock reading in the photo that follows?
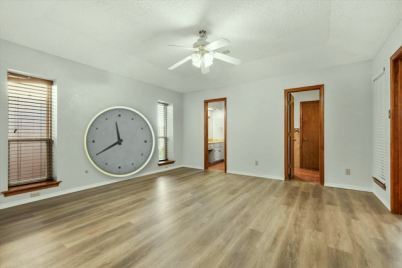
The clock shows 11:40
